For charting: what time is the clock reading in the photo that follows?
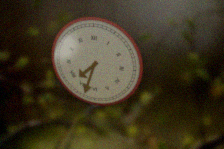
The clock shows 7:33
